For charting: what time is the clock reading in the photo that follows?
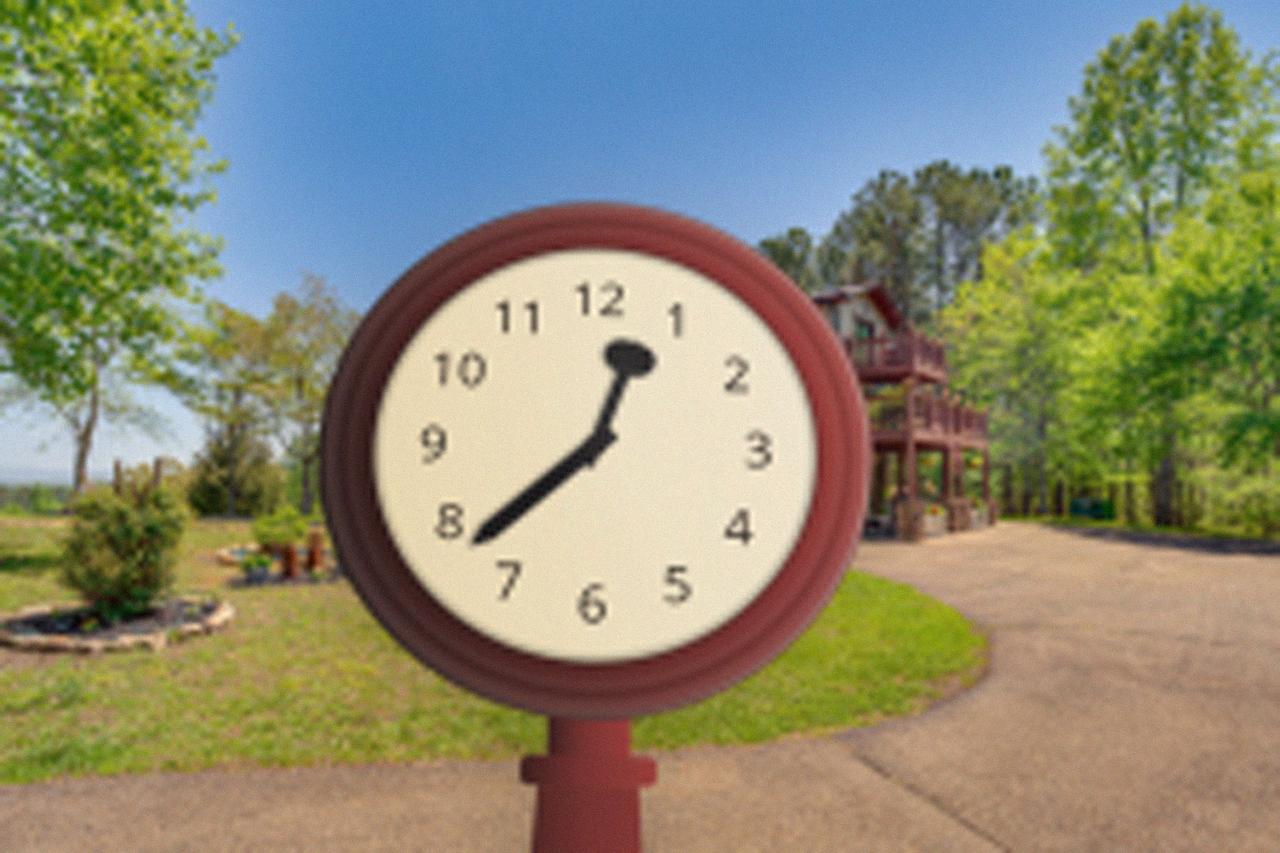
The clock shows 12:38
